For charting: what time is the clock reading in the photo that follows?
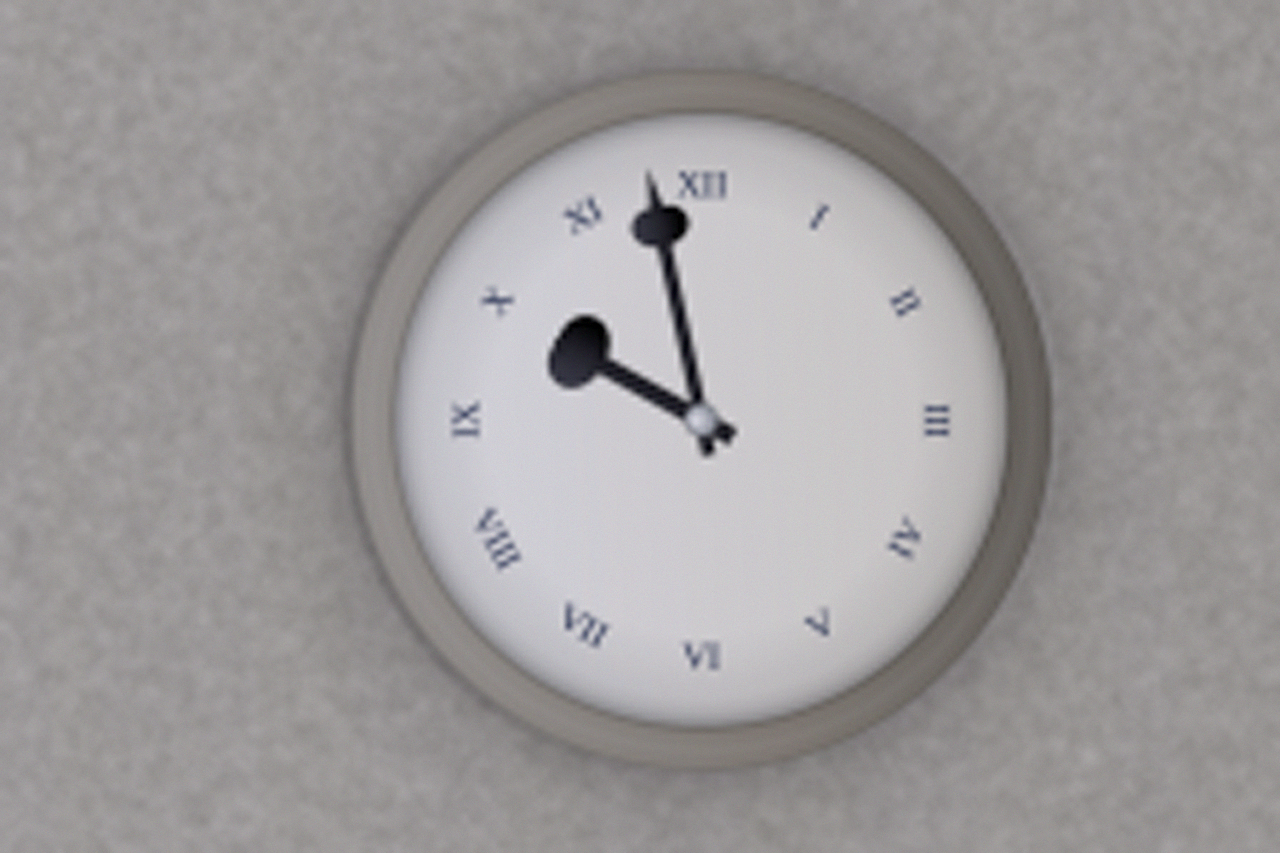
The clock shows 9:58
